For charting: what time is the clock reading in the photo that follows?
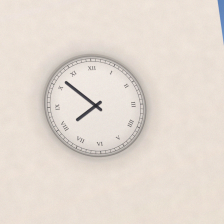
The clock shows 7:52
